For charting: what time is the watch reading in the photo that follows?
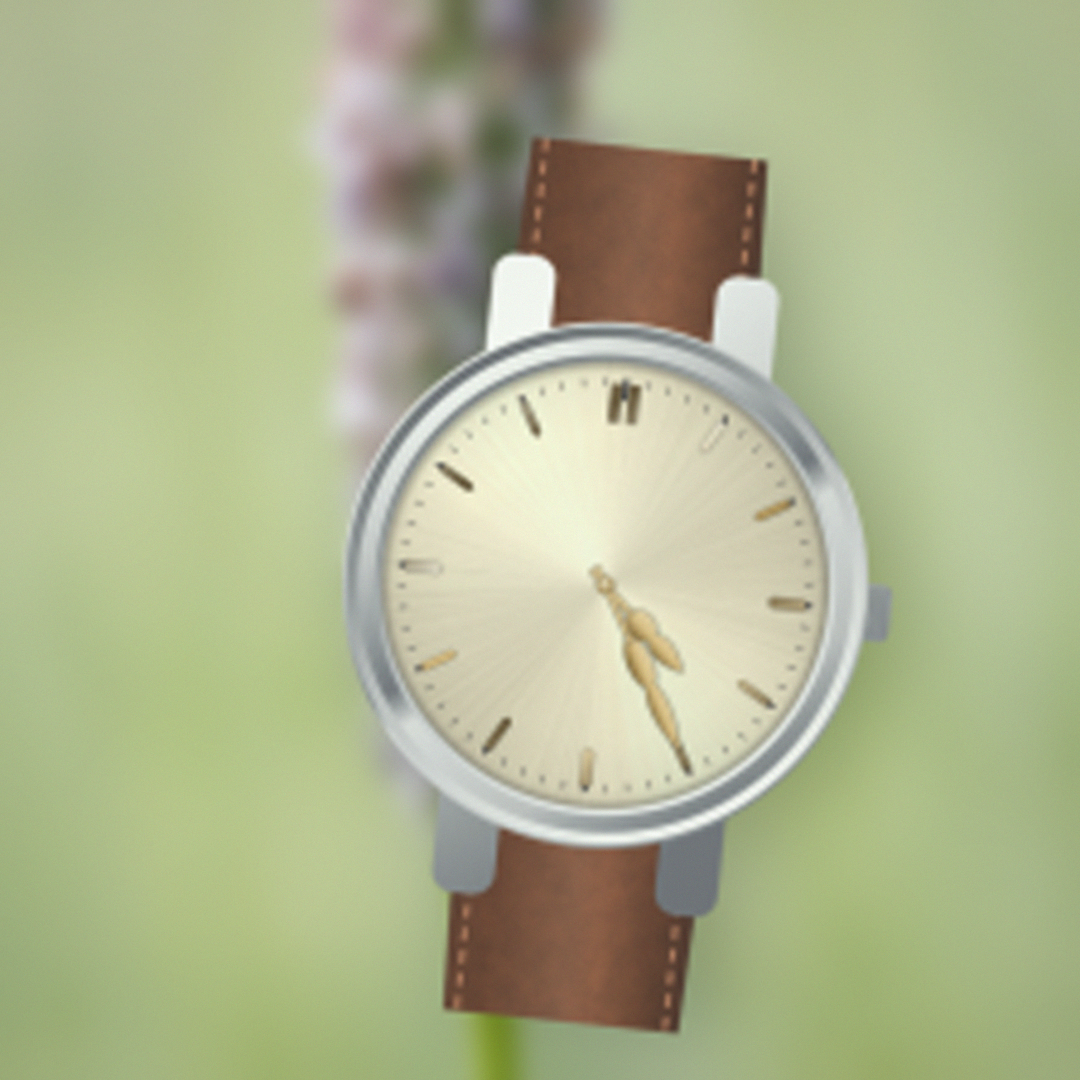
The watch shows 4:25
